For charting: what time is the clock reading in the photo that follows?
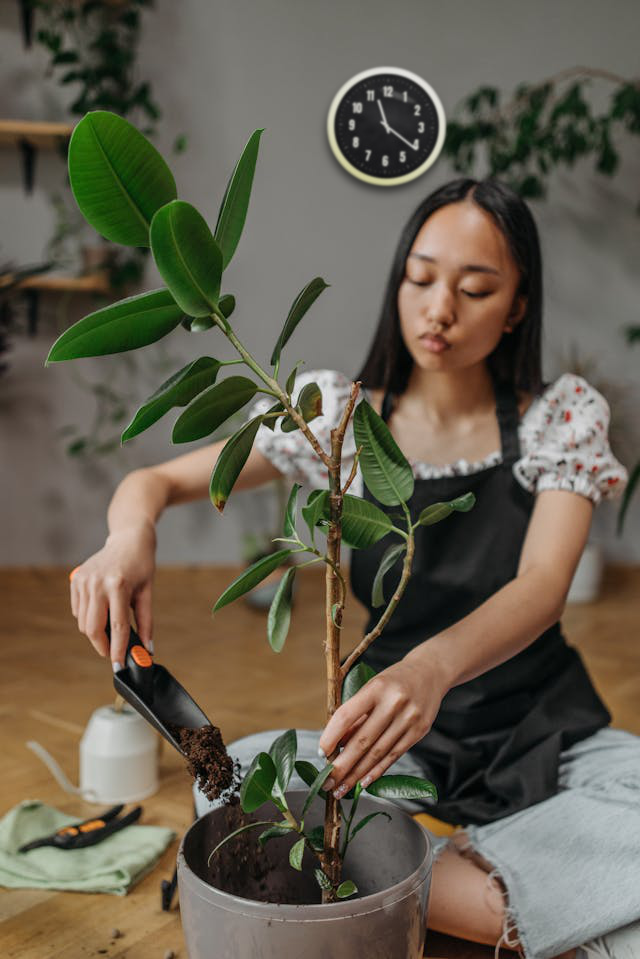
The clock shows 11:21
